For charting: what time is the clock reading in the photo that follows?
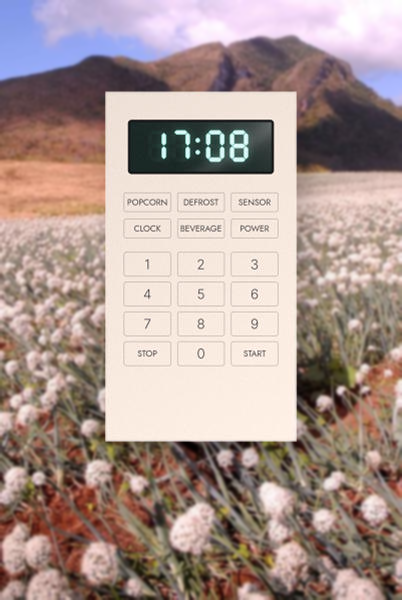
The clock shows 17:08
